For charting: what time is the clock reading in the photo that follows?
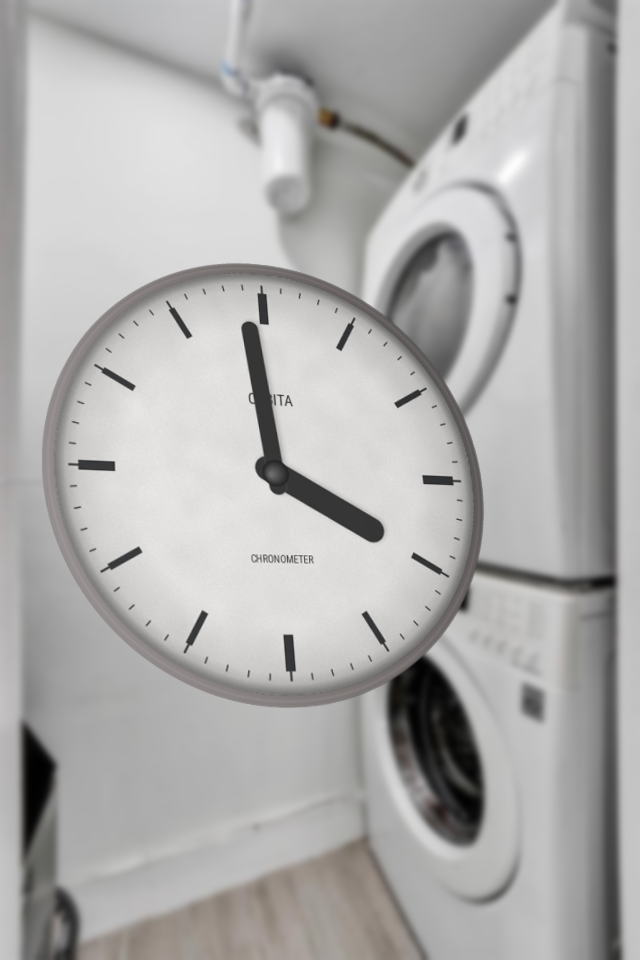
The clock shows 3:59
